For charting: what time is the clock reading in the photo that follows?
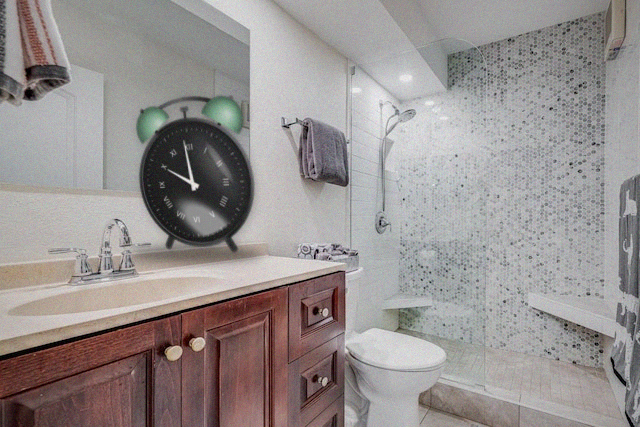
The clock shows 9:59
